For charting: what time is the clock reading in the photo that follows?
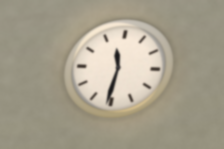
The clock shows 11:31
